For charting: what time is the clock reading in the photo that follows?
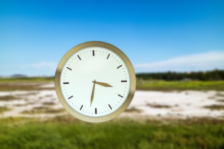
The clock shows 3:32
